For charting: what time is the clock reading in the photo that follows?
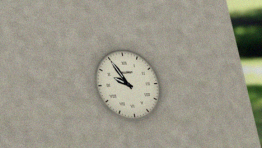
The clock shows 9:55
